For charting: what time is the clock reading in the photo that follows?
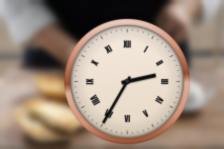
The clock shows 2:35
